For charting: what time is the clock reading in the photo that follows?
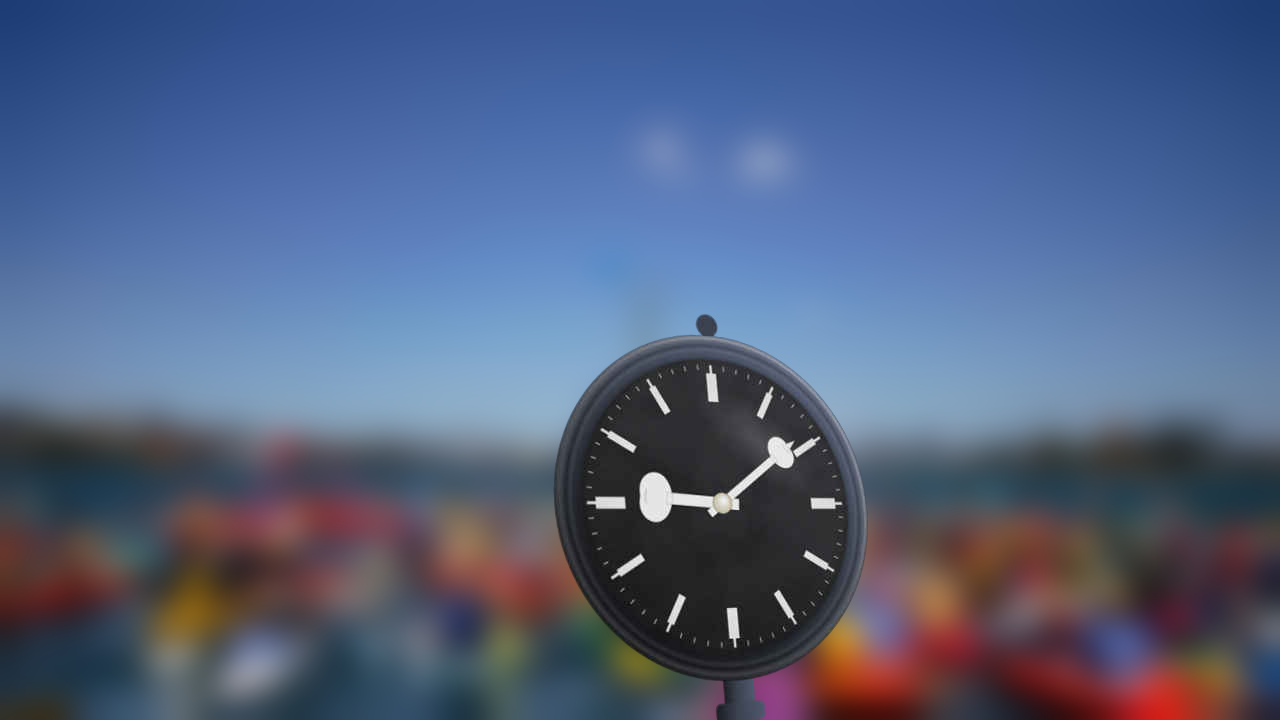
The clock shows 9:09
